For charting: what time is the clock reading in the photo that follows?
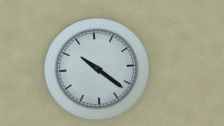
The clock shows 10:22
